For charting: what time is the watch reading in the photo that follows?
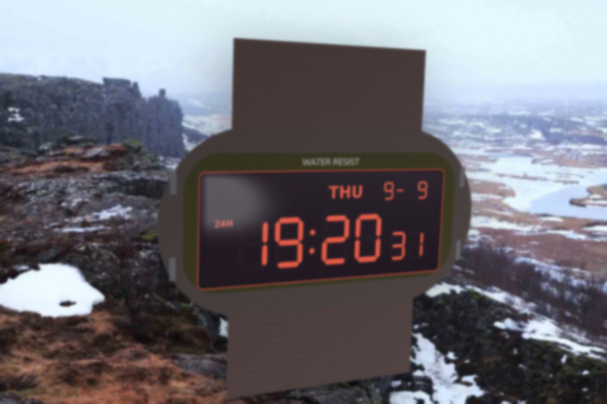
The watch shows 19:20:31
